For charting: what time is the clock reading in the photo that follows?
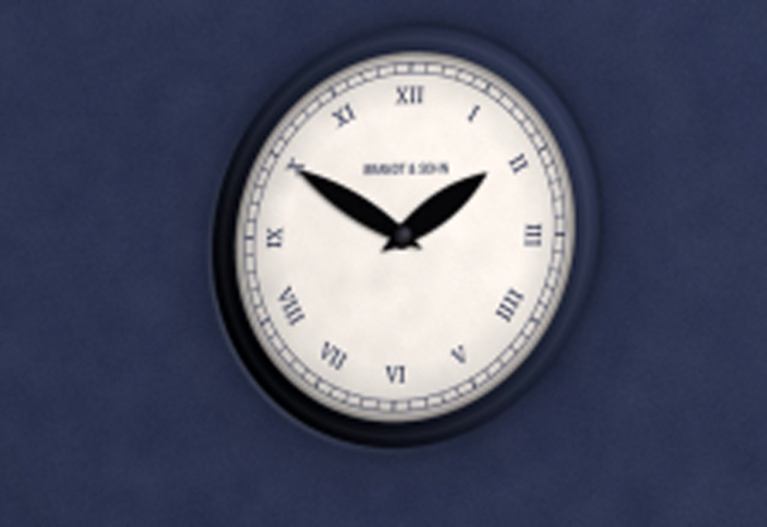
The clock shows 1:50
